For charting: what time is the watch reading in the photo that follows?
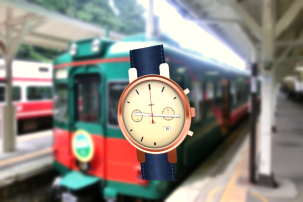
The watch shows 9:16
